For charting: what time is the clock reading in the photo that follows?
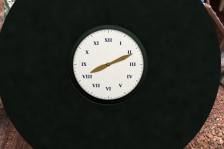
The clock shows 8:11
